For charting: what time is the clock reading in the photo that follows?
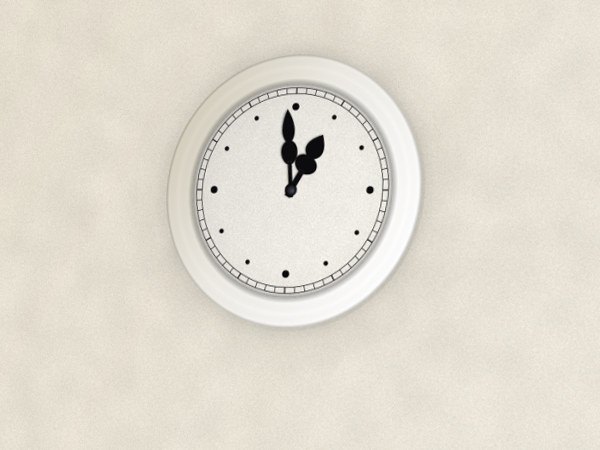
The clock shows 12:59
